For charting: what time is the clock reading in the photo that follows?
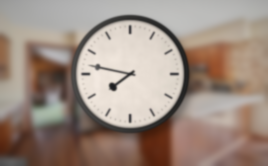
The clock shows 7:47
